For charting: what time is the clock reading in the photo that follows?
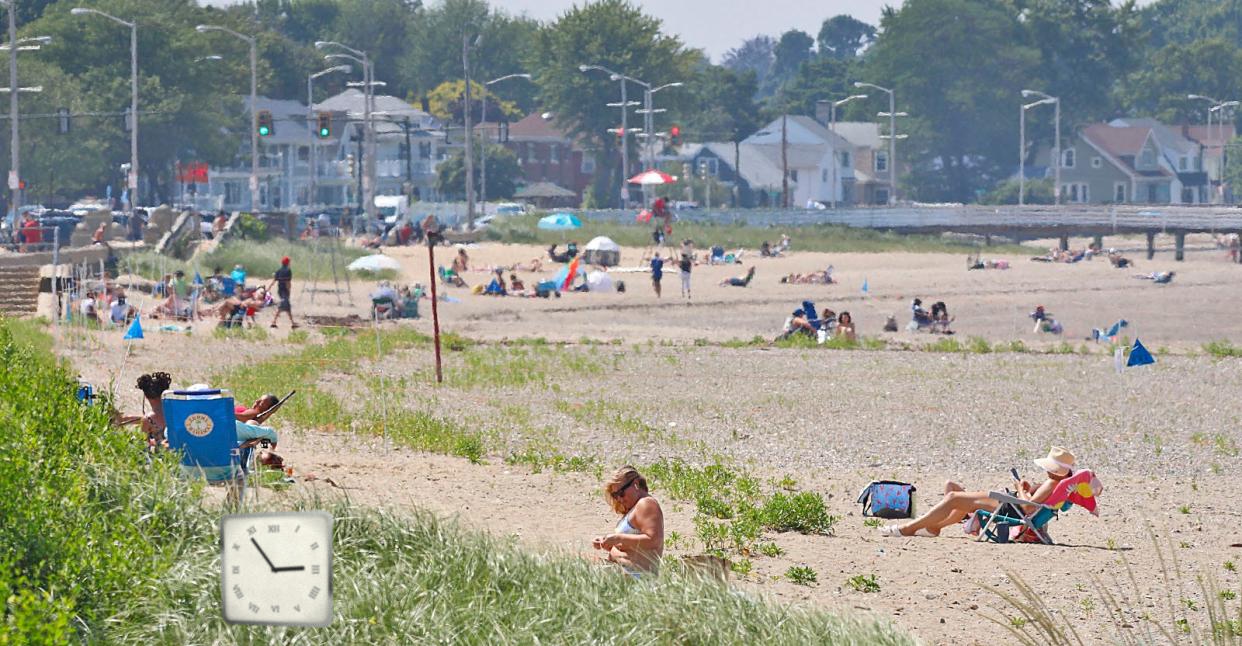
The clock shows 2:54
